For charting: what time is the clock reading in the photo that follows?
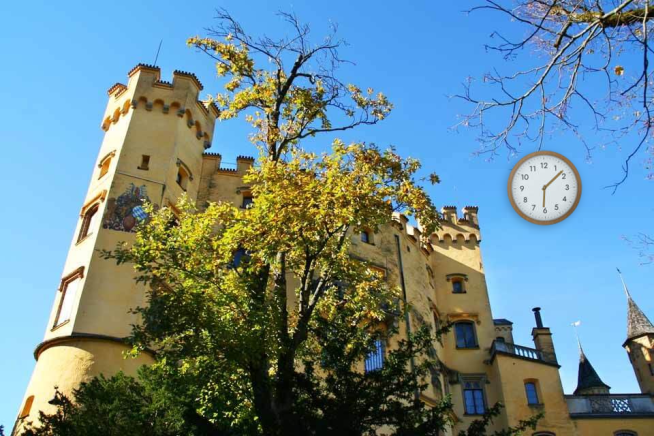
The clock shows 6:08
